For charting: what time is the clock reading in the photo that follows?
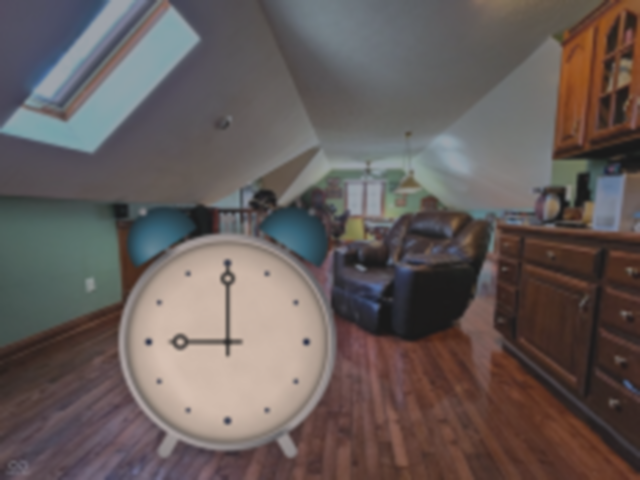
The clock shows 9:00
